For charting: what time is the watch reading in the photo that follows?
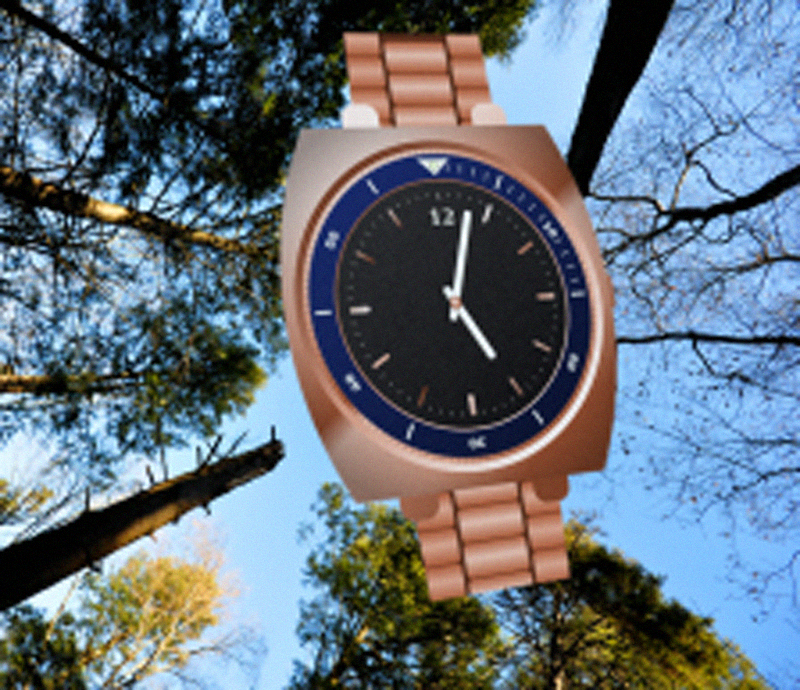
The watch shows 5:03
